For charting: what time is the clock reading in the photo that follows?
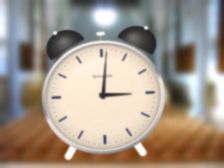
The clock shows 3:01
